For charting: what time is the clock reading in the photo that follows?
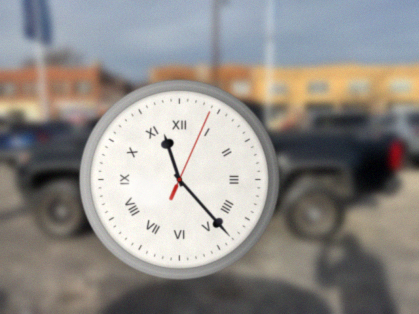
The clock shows 11:23:04
